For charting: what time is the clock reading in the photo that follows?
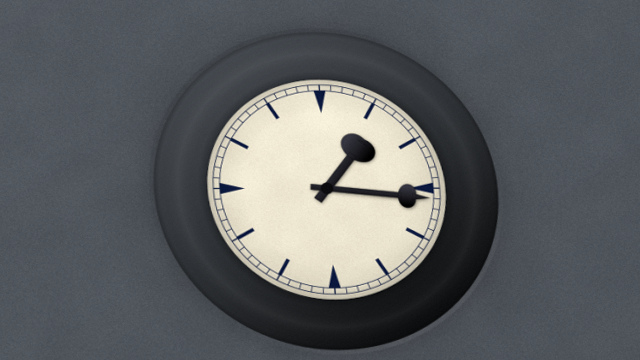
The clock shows 1:16
